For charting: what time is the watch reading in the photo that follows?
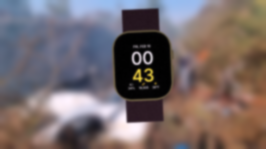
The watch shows 0:43
